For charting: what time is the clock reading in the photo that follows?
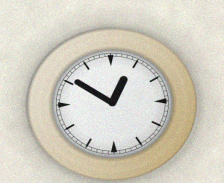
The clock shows 12:51
